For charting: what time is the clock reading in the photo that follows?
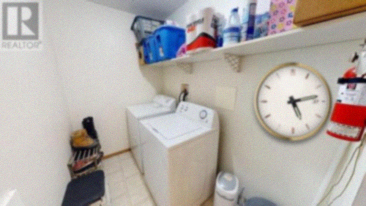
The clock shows 5:13
